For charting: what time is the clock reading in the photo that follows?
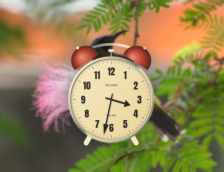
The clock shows 3:32
